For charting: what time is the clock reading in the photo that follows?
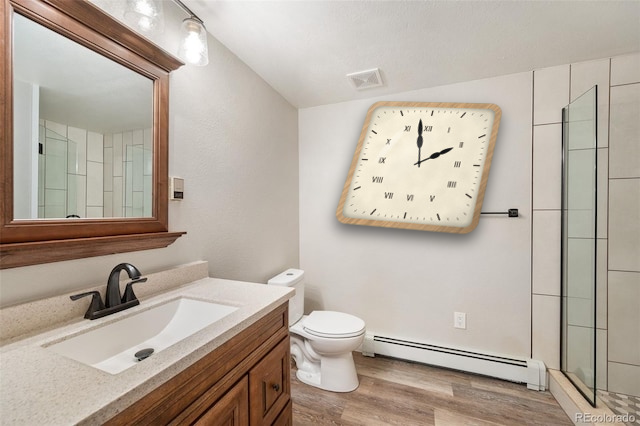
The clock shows 1:58
